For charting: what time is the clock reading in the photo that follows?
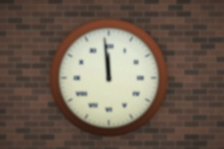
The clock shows 11:59
